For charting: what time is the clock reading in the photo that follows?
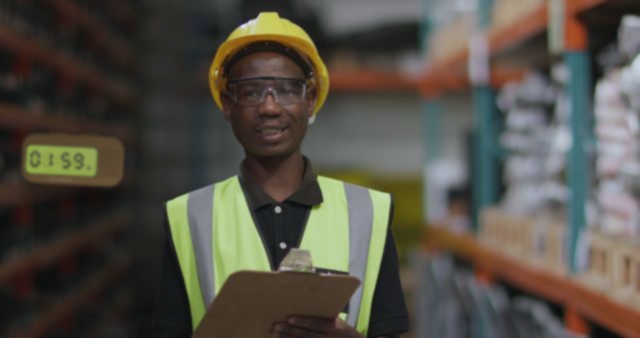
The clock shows 1:59
